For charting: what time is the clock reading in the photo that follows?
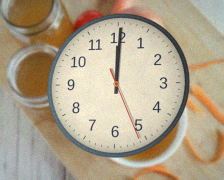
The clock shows 12:00:26
